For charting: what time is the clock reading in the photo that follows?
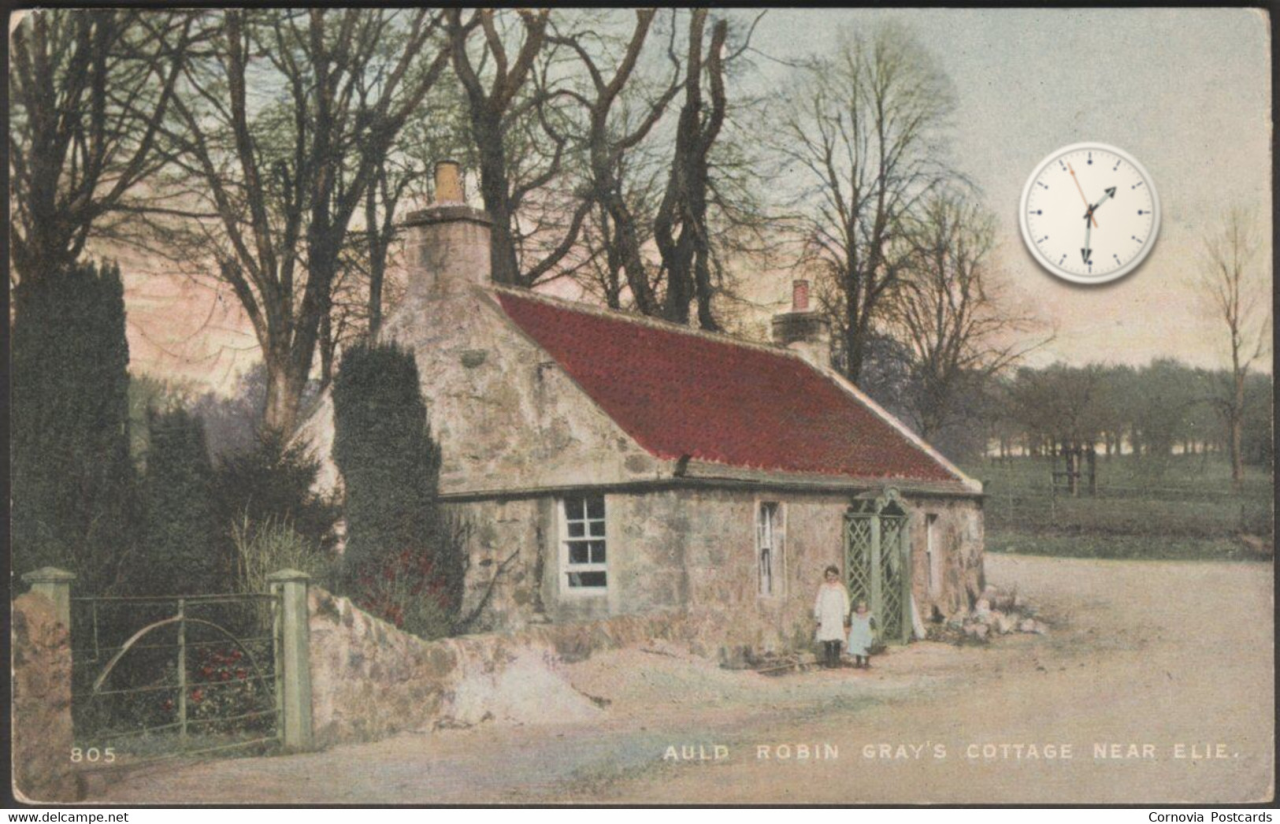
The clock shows 1:30:56
